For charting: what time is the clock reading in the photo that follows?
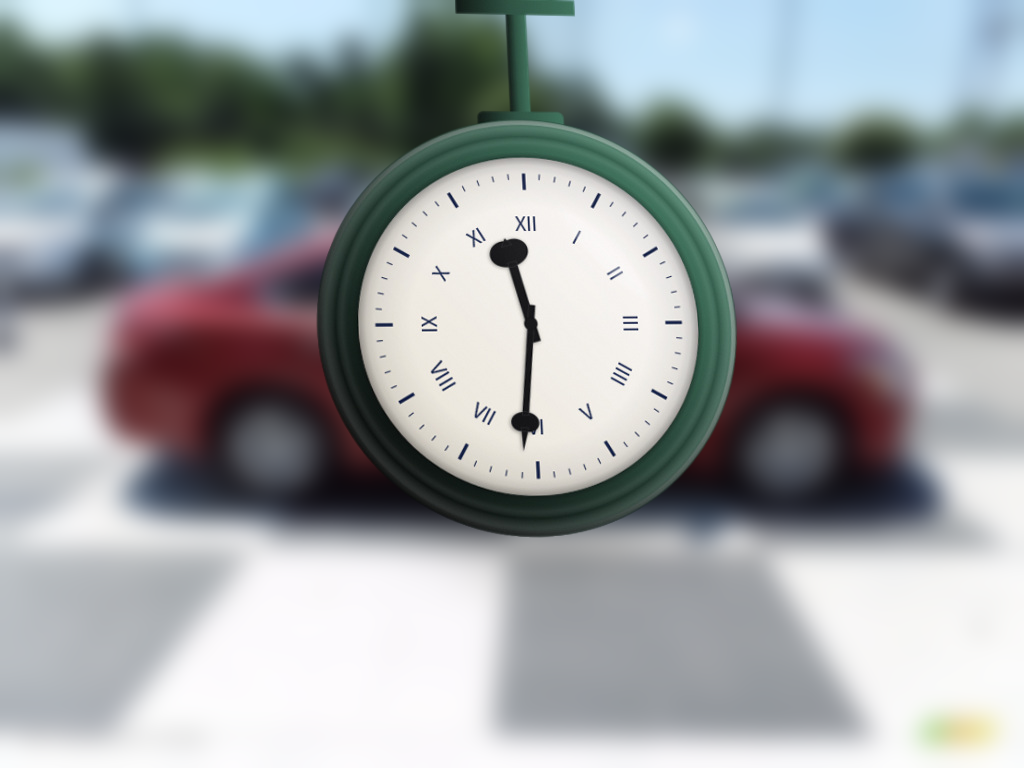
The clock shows 11:31
